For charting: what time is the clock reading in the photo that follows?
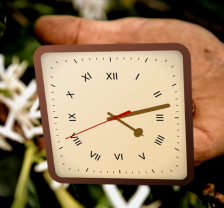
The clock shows 4:12:41
